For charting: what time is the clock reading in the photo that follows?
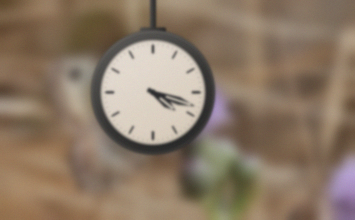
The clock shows 4:18
